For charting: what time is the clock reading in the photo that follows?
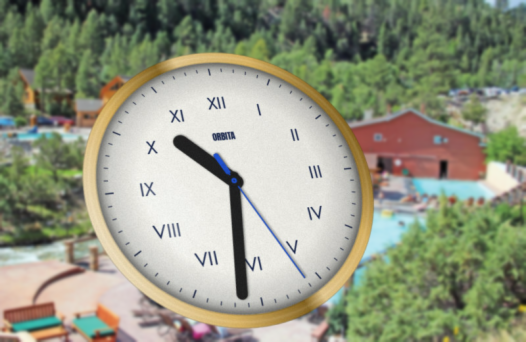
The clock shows 10:31:26
